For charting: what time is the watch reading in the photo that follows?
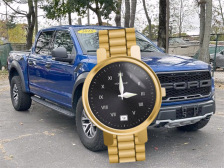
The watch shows 3:00
